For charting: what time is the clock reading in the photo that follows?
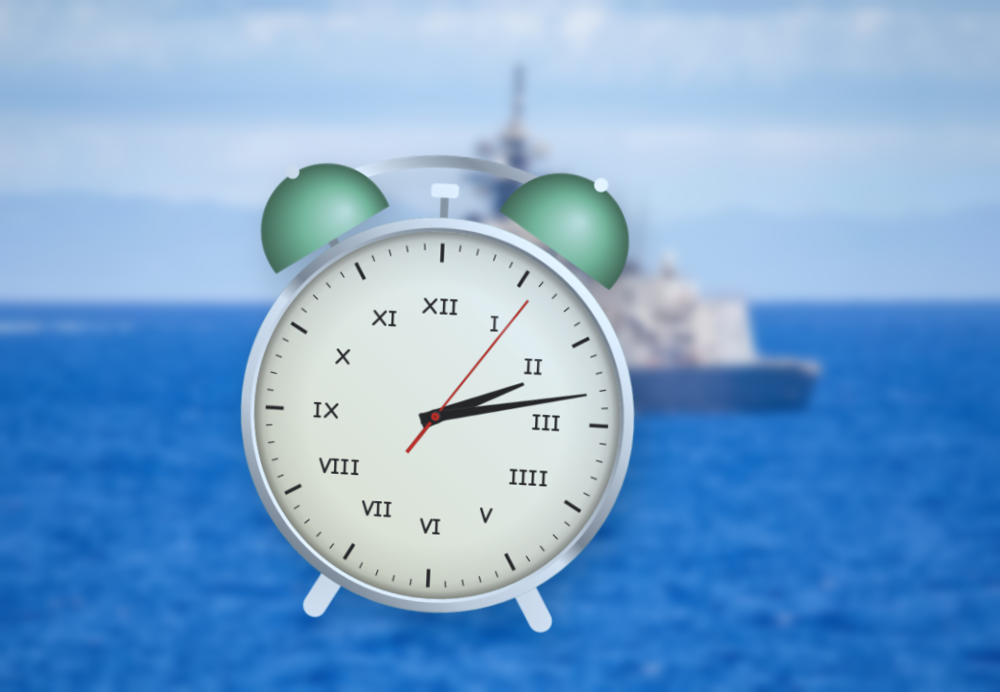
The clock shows 2:13:06
